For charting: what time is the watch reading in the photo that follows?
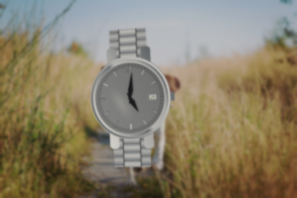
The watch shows 5:01
